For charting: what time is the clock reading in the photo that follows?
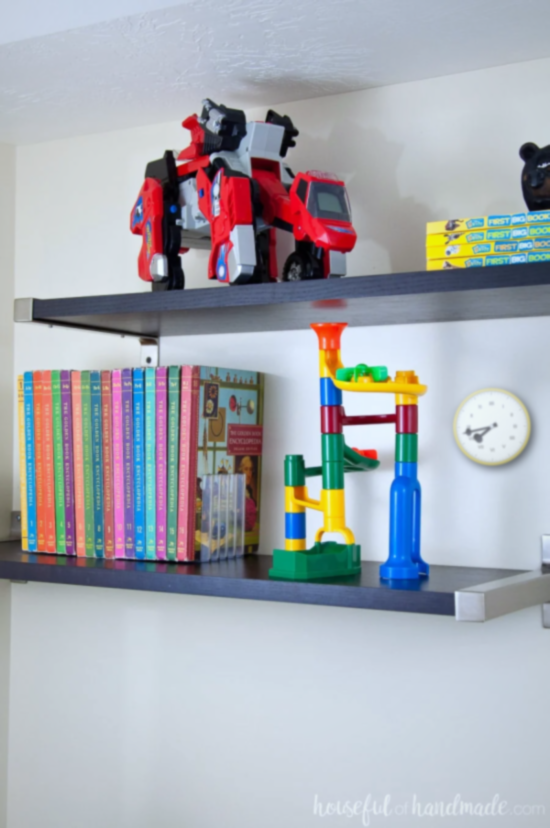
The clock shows 7:43
